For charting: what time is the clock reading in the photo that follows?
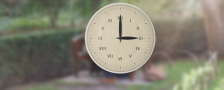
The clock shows 3:00
